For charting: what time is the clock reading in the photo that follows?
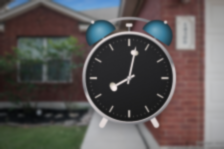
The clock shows 8:02
